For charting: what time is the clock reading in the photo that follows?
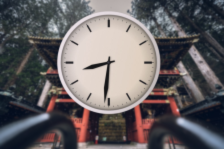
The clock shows 8:31
